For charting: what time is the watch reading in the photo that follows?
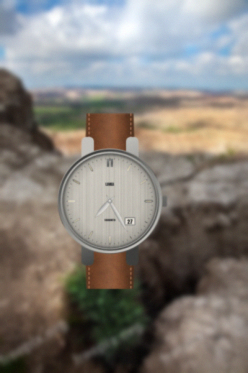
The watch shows 7:25
